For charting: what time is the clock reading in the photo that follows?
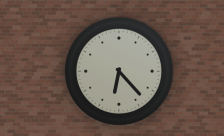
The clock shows 6:23
